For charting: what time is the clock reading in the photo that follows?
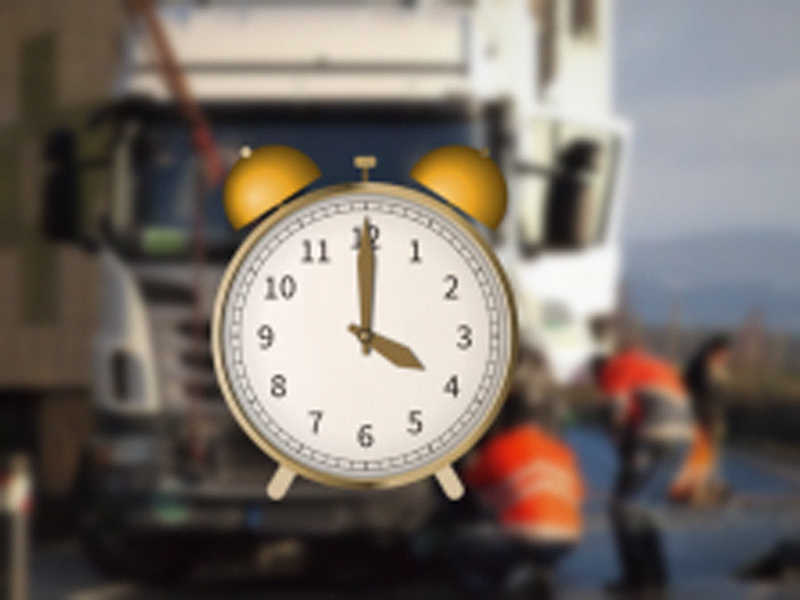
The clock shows 4:00
